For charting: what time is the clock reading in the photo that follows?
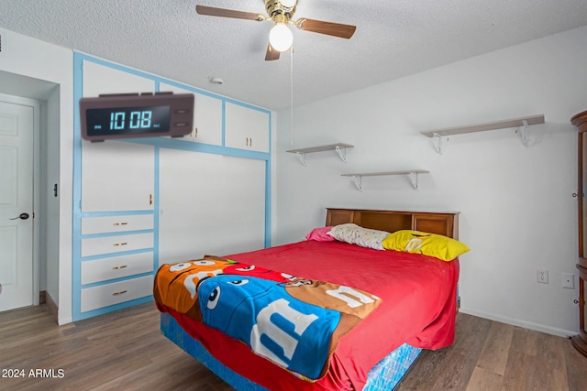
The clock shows 10:08
